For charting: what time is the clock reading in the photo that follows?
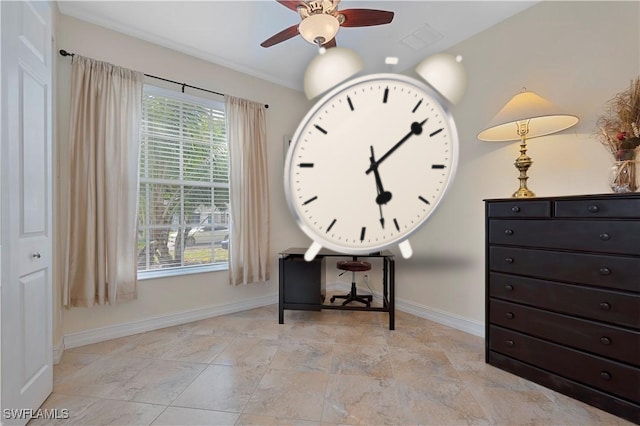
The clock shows 5:07:27
